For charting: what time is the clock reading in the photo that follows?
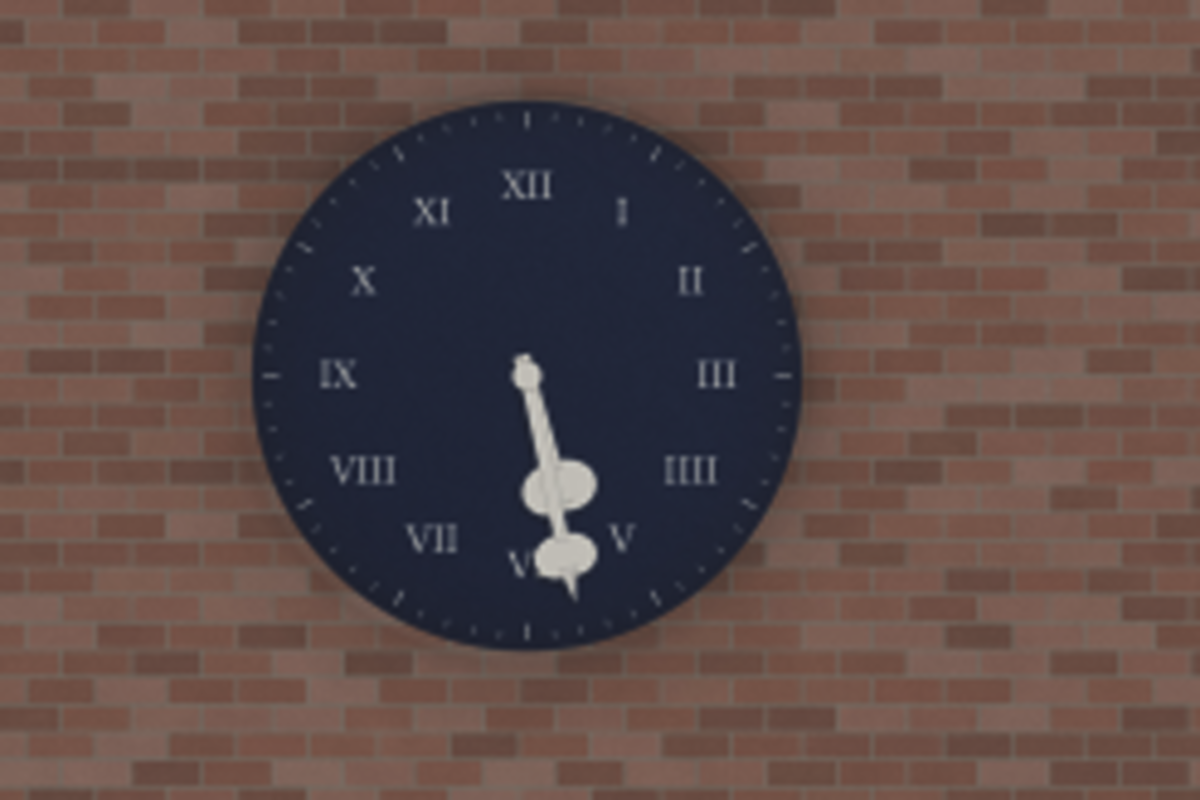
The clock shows 5:28
